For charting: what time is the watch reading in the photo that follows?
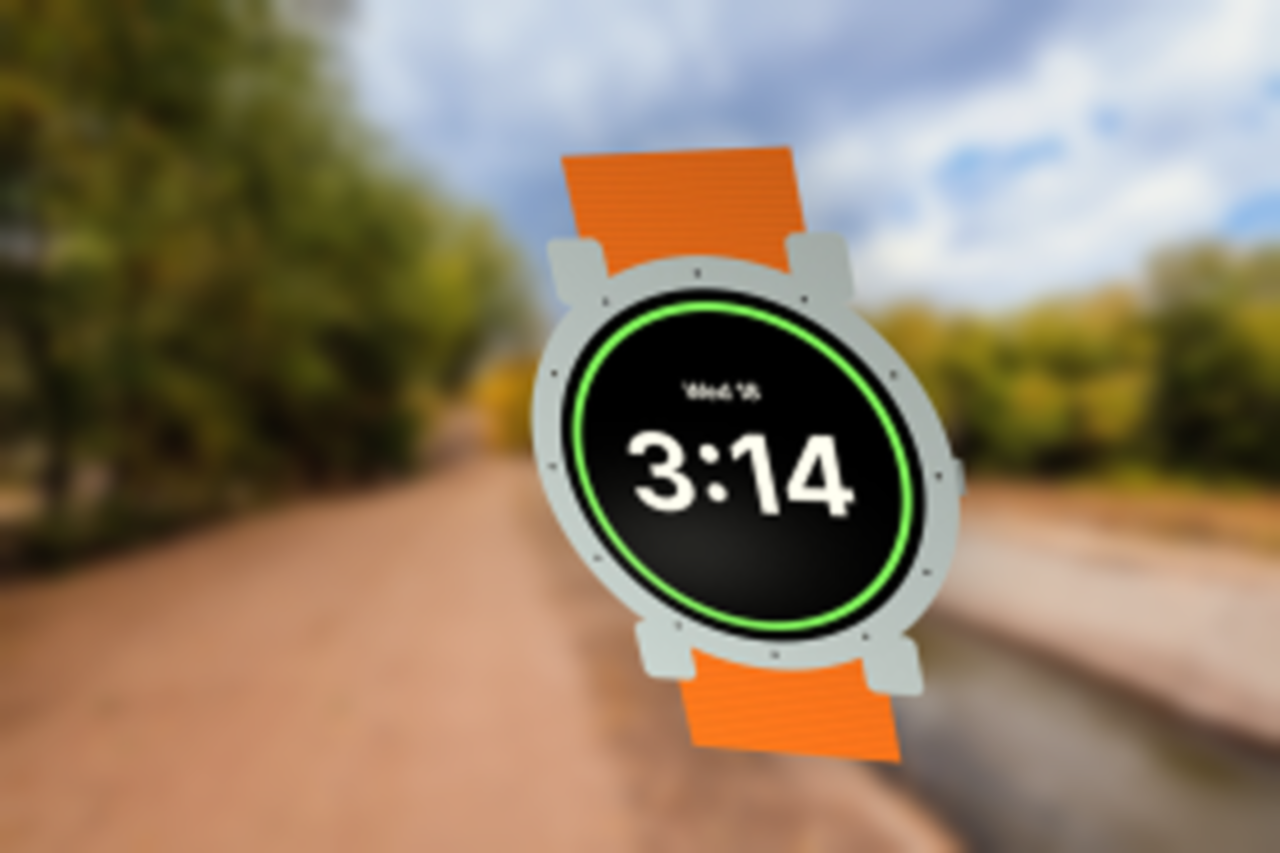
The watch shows 3:14
